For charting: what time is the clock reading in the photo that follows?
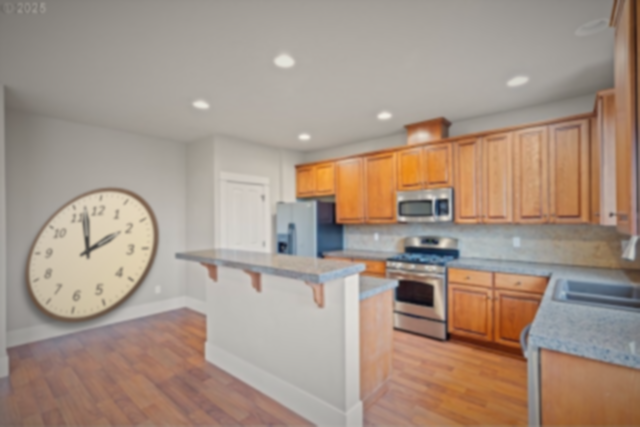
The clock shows 1:57
